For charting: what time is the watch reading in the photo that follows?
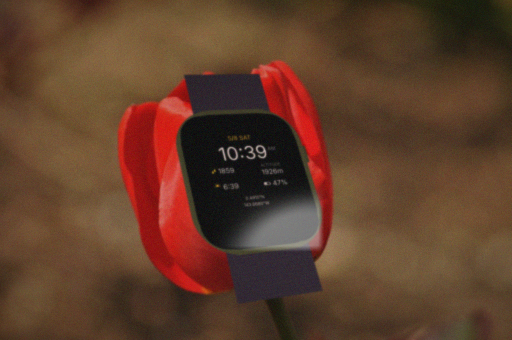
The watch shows 10:39
